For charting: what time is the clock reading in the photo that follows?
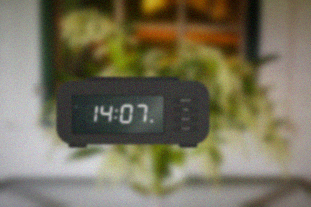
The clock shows 14:07
